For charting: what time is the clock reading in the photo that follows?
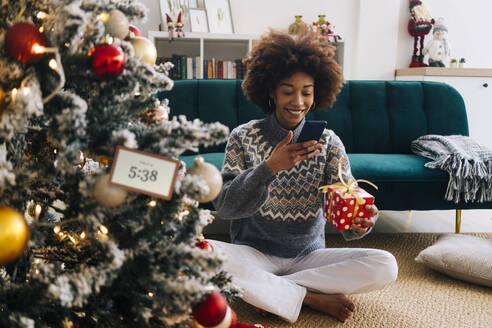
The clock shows 5:38
